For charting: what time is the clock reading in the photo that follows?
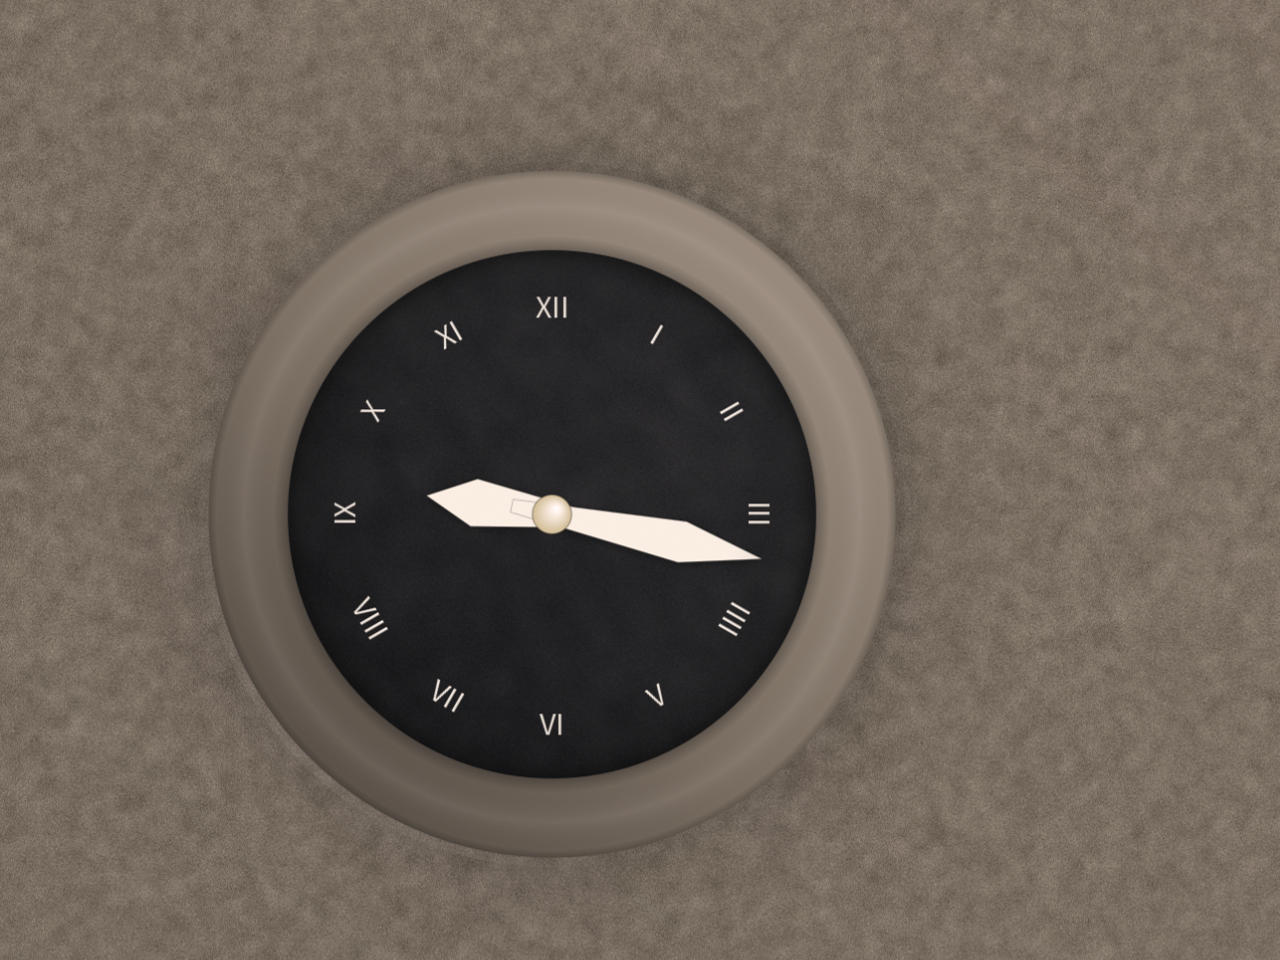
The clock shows 9:17
